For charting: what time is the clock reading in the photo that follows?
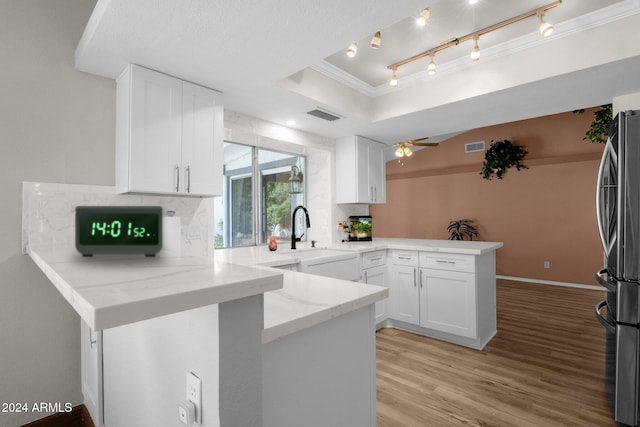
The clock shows 14:01
